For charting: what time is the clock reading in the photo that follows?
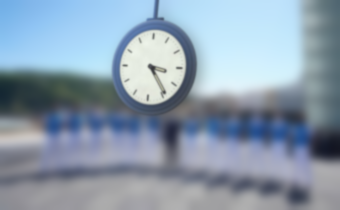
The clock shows 3:24
